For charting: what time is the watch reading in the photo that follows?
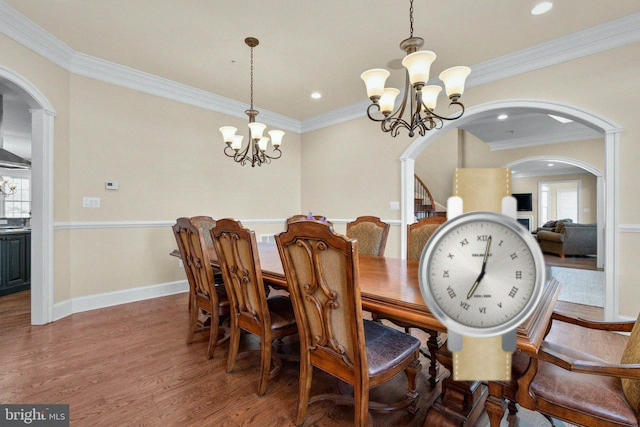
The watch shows 7:02
